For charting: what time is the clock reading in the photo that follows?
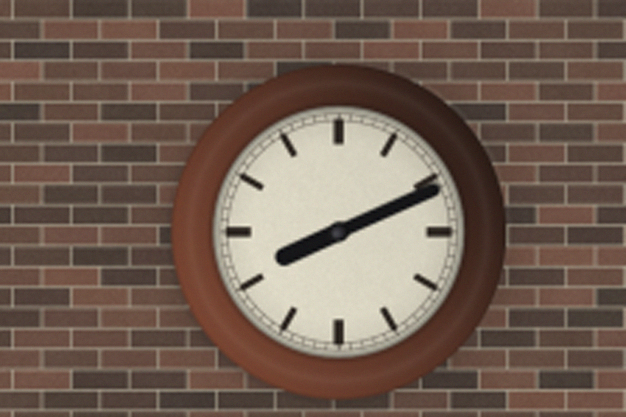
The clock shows 8:11
